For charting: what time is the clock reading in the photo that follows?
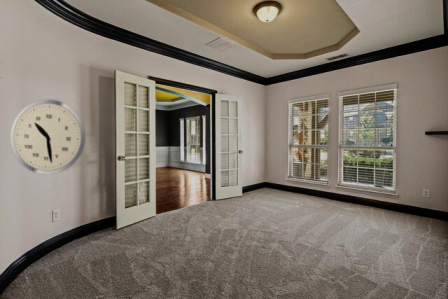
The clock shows 10:28
